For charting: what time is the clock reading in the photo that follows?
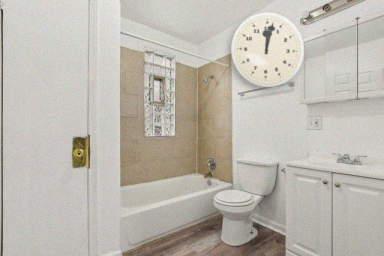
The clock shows 12:02
